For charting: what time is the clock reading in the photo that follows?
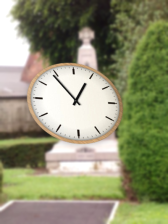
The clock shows 12:54
